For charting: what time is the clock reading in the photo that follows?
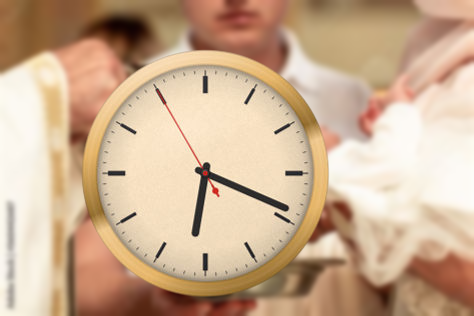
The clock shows 6:18:55
